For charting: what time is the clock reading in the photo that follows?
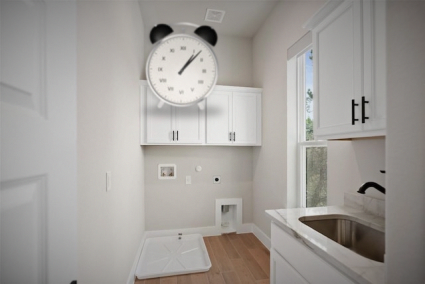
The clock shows 1:07
